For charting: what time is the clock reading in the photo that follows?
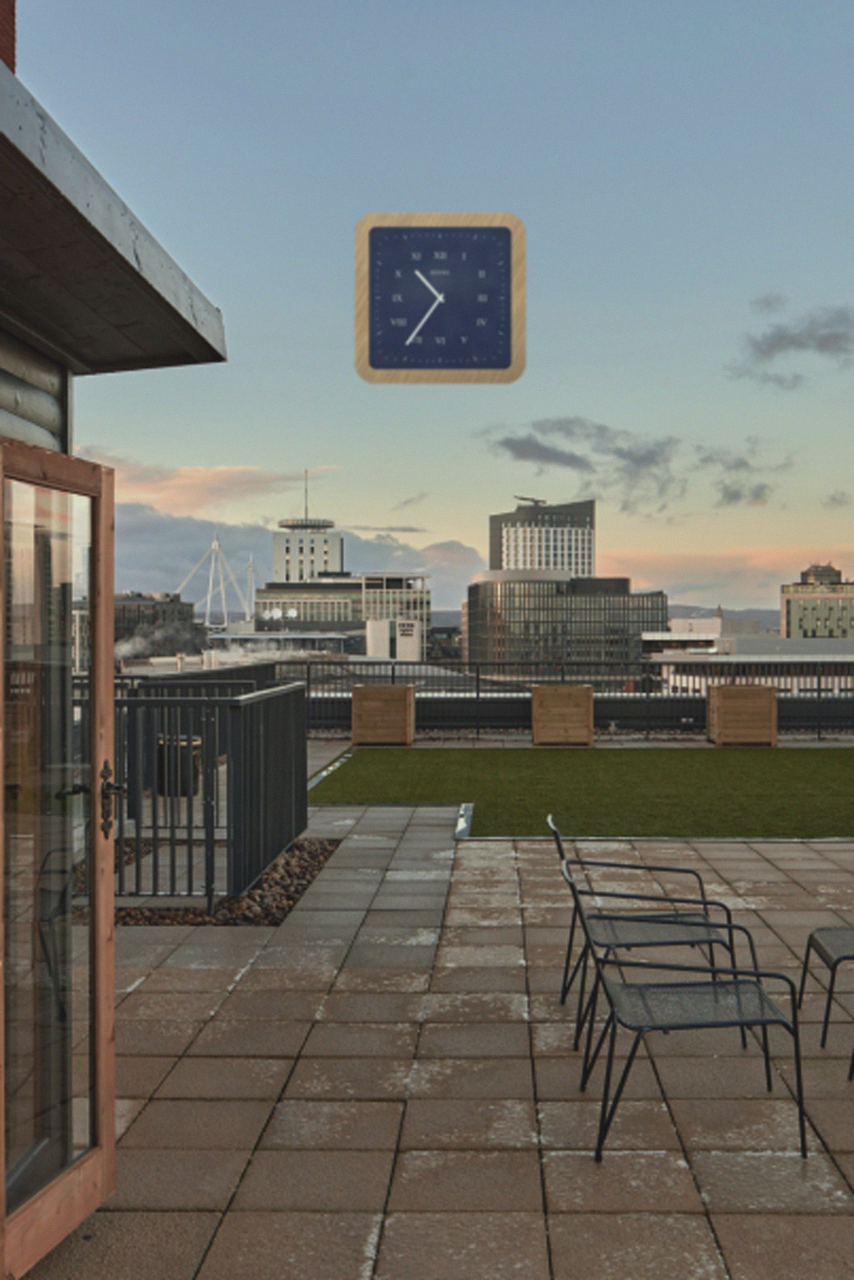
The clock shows 10:36
